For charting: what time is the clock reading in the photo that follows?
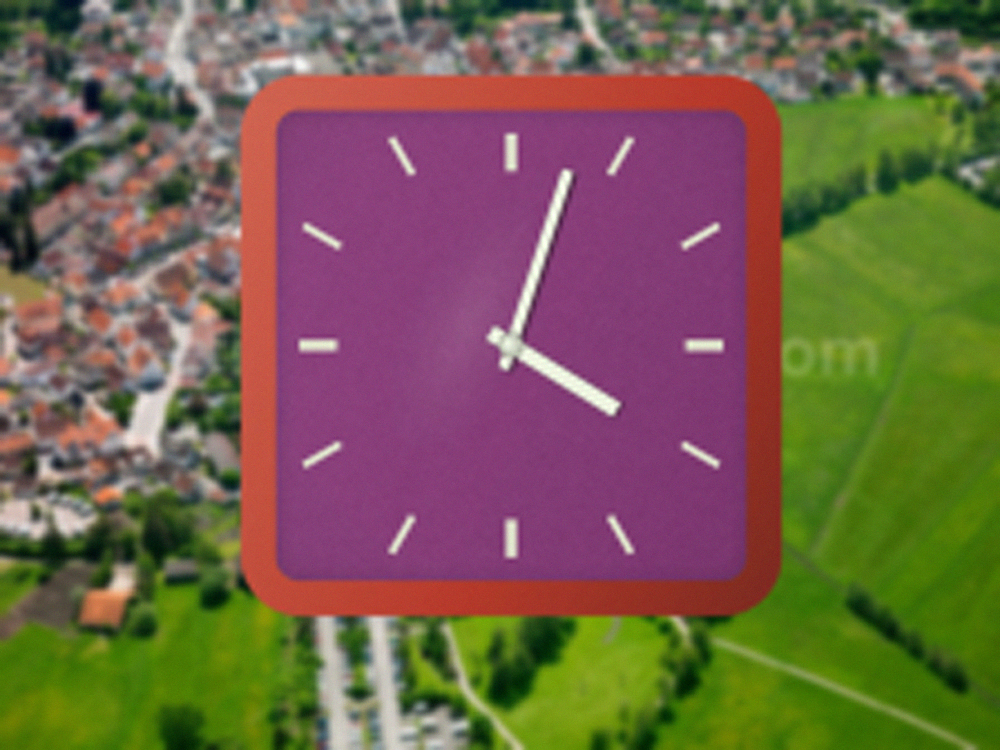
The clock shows 4:03
